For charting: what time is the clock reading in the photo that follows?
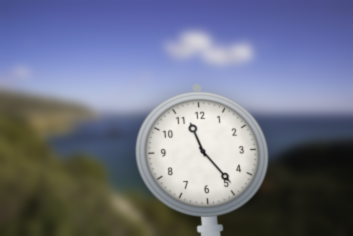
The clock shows 11:24
